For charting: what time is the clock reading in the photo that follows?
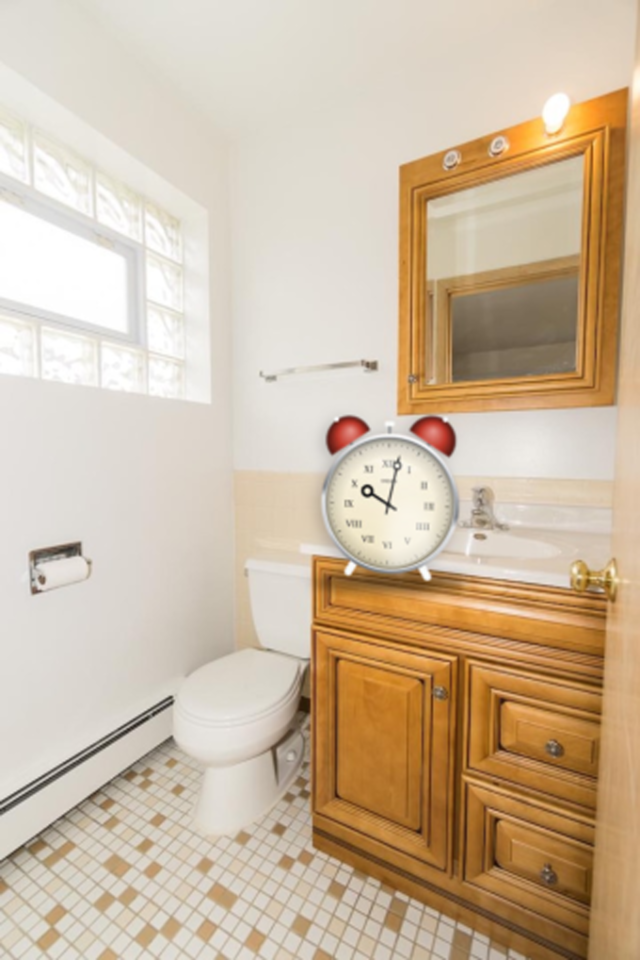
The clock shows 10:02
